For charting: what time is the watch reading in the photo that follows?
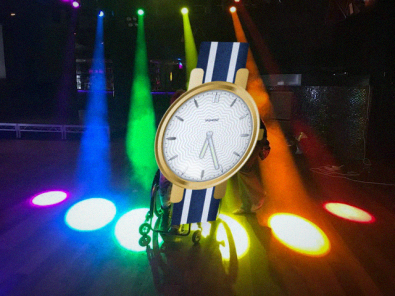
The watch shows 6:26
